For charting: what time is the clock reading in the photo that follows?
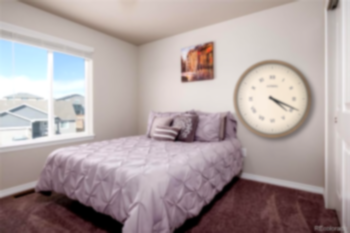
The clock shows 4:19
